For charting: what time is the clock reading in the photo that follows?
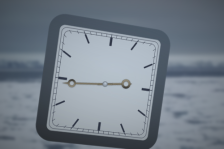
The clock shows 2:44
